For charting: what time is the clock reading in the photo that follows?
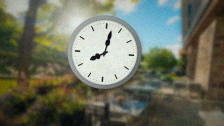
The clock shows 8:02
